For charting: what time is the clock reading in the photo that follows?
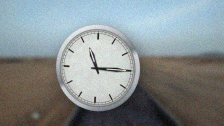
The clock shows 11:15
